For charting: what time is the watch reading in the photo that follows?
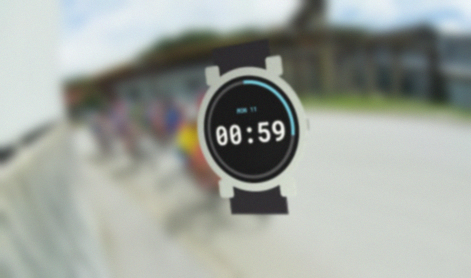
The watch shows 0:59
